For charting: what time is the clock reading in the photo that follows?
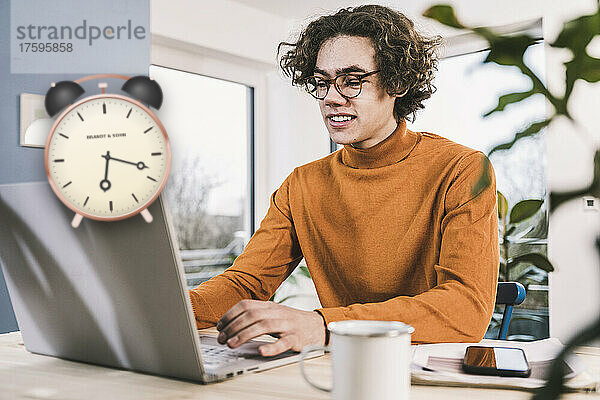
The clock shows 6:18
